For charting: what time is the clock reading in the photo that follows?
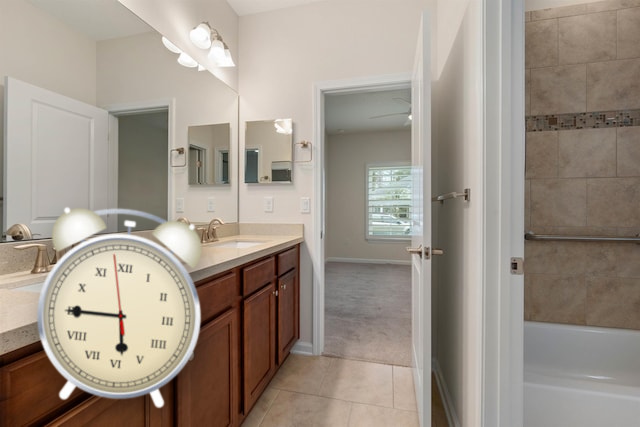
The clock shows 5:44:58
